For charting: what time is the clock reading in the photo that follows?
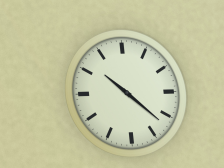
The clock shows 10:22
